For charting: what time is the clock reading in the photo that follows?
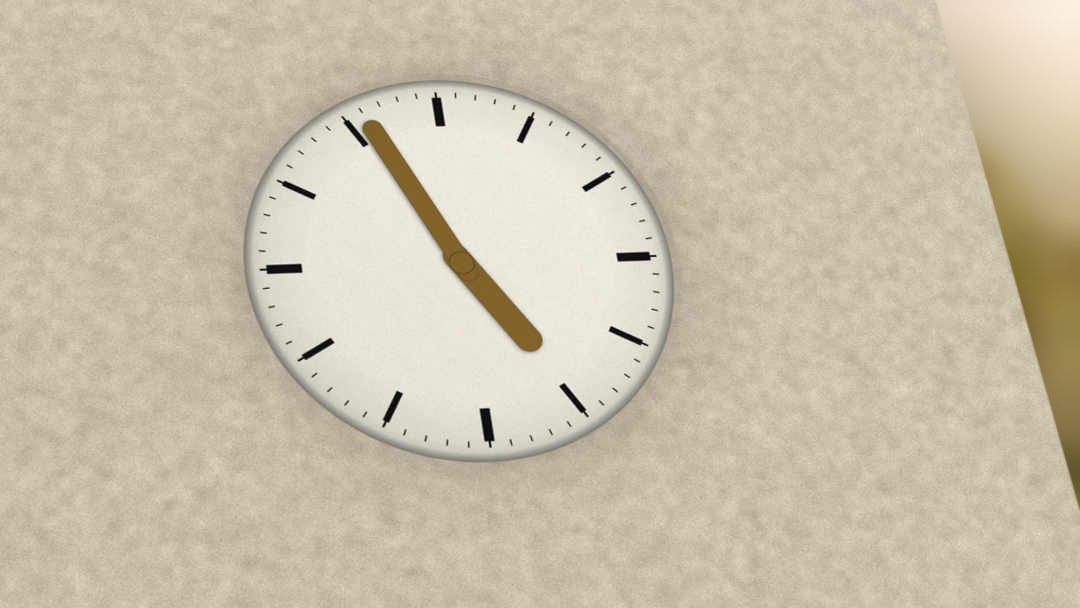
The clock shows 4:56
